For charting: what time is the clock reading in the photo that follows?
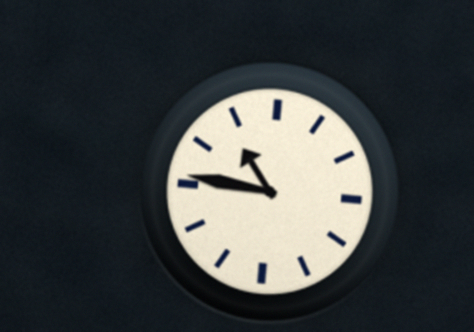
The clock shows 10:46
